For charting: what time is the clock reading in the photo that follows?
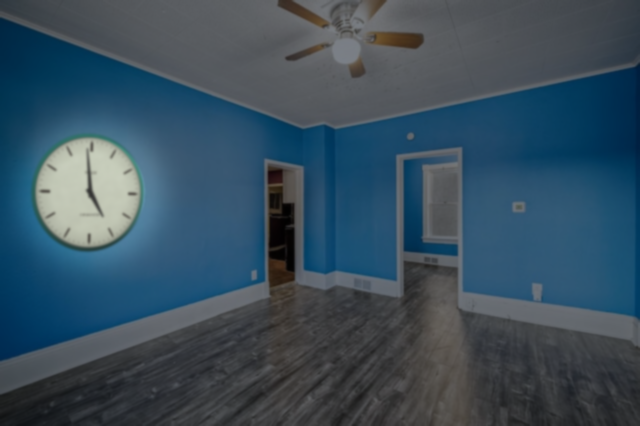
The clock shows 4:59
